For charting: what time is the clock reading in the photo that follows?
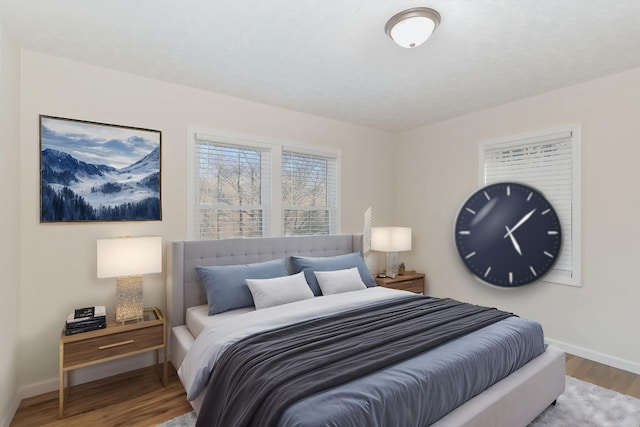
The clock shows 5:08
